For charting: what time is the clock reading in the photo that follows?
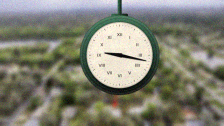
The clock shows 9:17
